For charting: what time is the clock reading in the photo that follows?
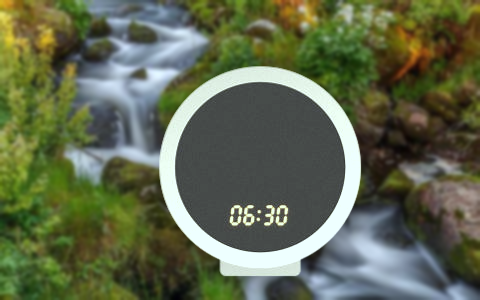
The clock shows 6:30
